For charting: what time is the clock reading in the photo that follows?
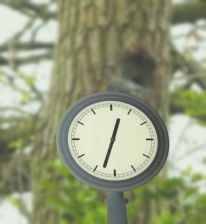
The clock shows 12:33
